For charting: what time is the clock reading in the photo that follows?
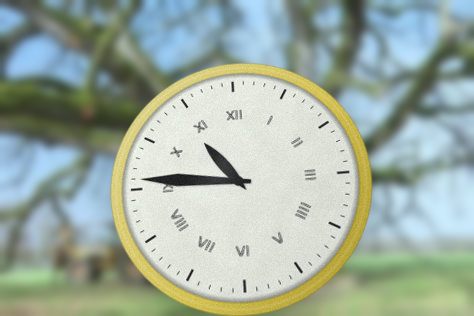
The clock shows 10:46
